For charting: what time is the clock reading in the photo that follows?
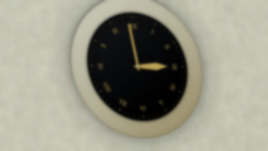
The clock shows 2:59
